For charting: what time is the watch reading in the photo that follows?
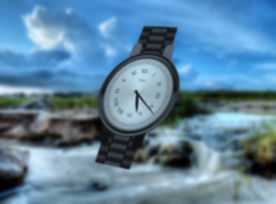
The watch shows 5:21
